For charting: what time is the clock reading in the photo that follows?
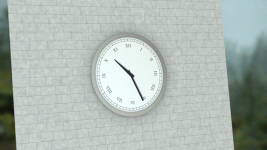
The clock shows 10:26
